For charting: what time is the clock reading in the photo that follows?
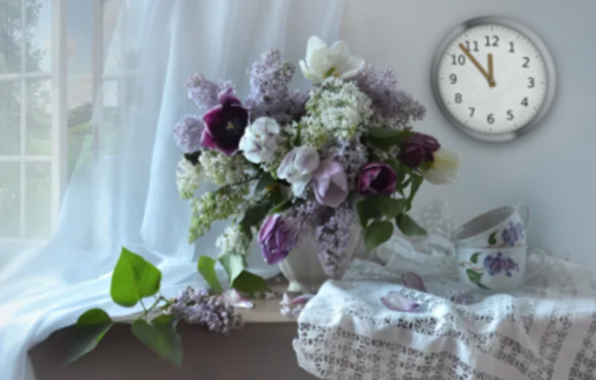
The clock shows 11:53
